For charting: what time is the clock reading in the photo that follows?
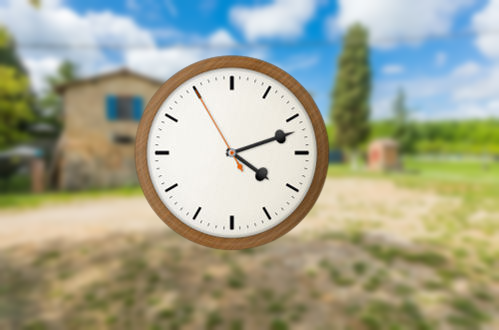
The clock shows 4:11:55
